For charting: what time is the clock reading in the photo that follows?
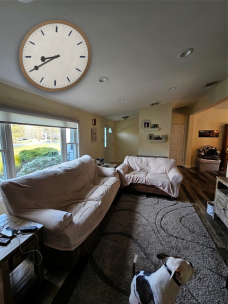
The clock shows 8:40
